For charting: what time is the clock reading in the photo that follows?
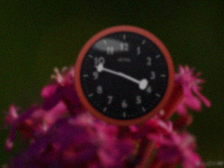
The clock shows 3:48
